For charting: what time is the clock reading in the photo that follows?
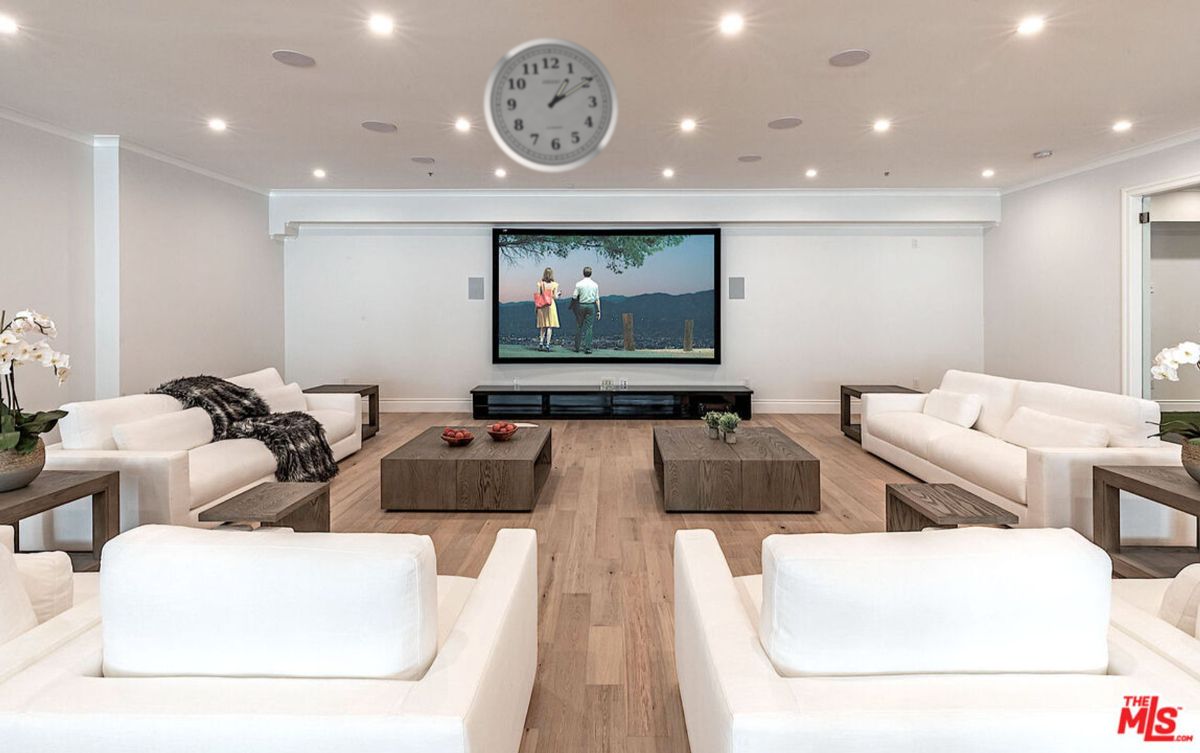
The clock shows 1:10
